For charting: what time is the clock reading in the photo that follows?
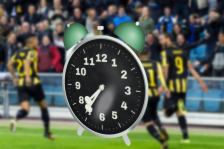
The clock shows 7:36
